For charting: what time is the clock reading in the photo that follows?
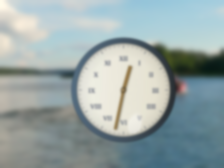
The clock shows 12:32
